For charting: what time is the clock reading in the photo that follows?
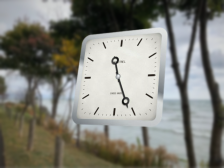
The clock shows 11:26
